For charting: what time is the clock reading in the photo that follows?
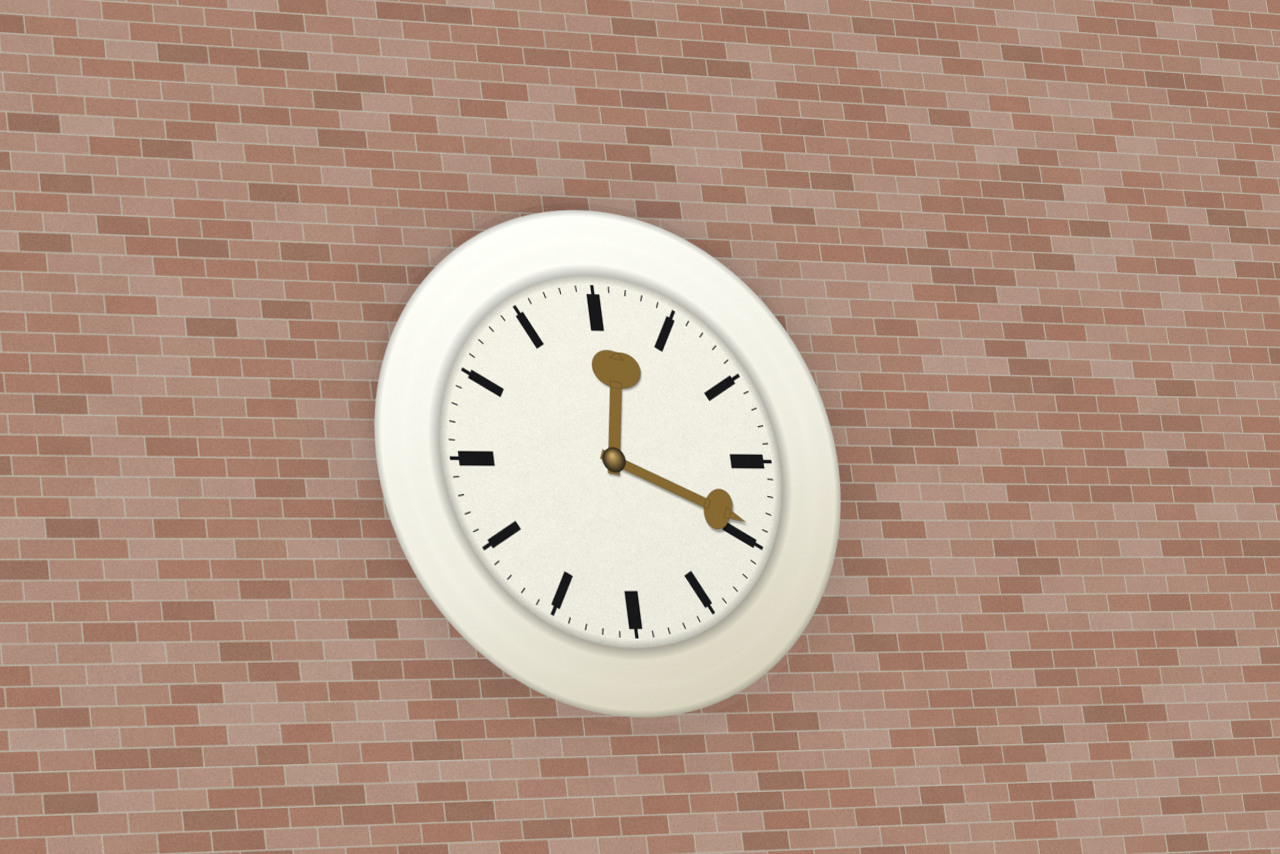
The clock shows 12:19
